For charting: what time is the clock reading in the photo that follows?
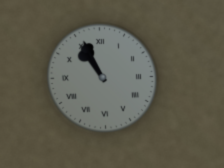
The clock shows 10:56
